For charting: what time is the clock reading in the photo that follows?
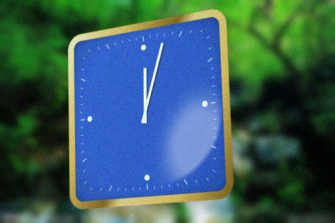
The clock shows 12:03
